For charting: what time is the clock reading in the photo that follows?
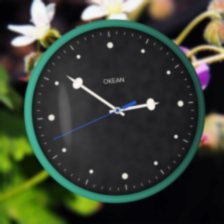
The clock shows 2:51:42
